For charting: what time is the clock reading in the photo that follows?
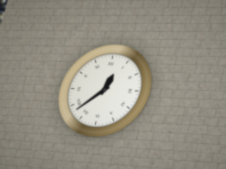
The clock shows 12:38
